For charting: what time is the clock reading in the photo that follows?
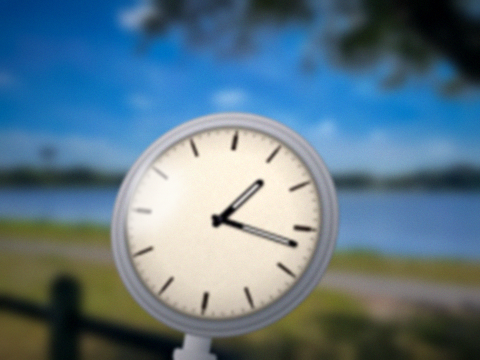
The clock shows 1:17
